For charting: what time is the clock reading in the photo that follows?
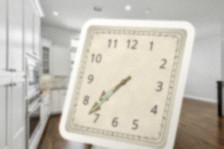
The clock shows 7:37
